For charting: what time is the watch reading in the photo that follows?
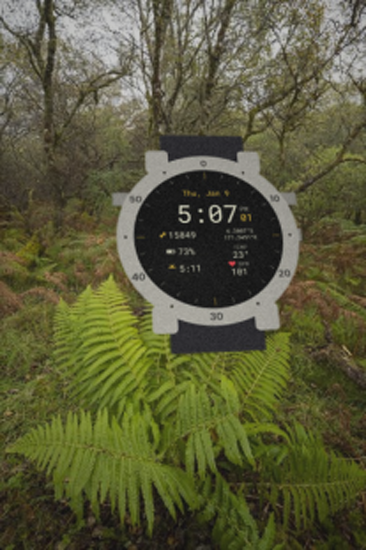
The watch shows 5:07
